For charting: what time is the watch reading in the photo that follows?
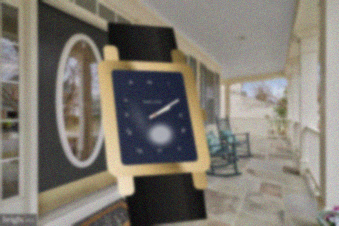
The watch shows 2:10
